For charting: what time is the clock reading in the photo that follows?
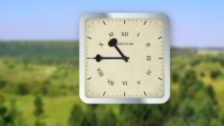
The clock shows 10:45
